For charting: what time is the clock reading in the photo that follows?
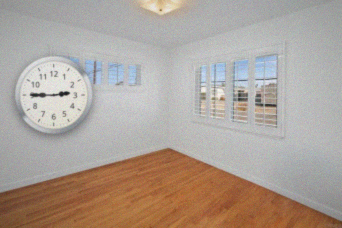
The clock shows 2:45
